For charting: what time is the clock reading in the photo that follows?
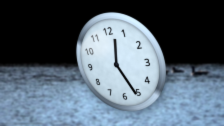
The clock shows 12:26
